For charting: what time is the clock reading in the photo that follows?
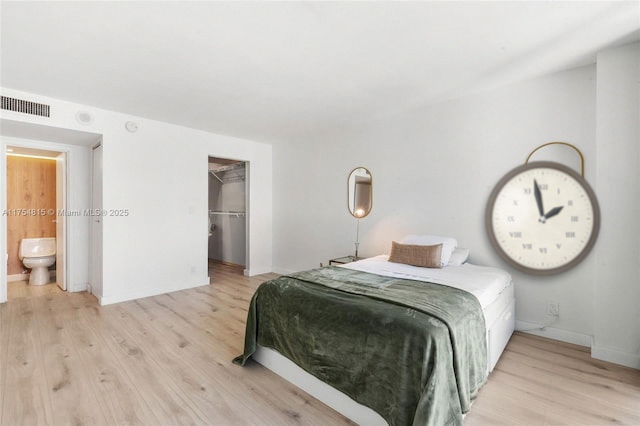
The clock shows 1:58
